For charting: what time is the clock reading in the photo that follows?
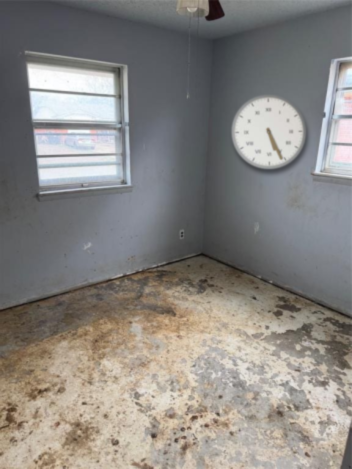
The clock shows 5:26
